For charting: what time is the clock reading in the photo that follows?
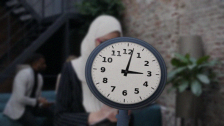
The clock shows 3:02
